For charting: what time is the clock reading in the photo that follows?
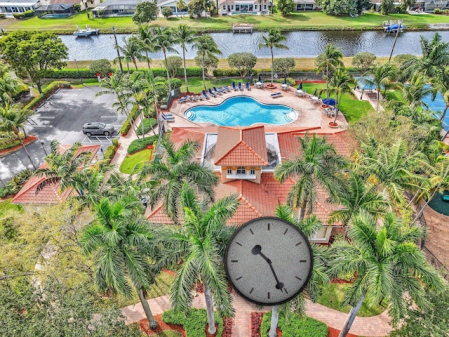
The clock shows 10:26
